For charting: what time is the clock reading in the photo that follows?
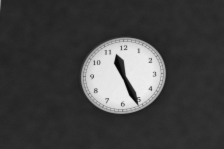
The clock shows 11:26
